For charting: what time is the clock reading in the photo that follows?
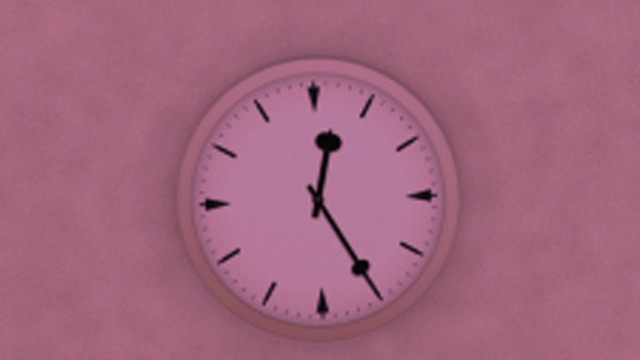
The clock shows 12:25
